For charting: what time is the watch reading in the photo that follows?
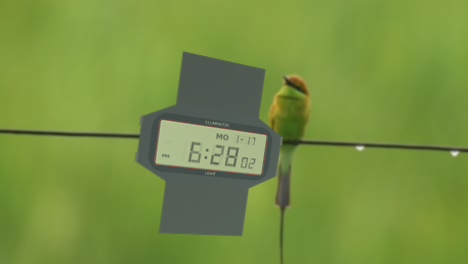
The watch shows 6:28:02
